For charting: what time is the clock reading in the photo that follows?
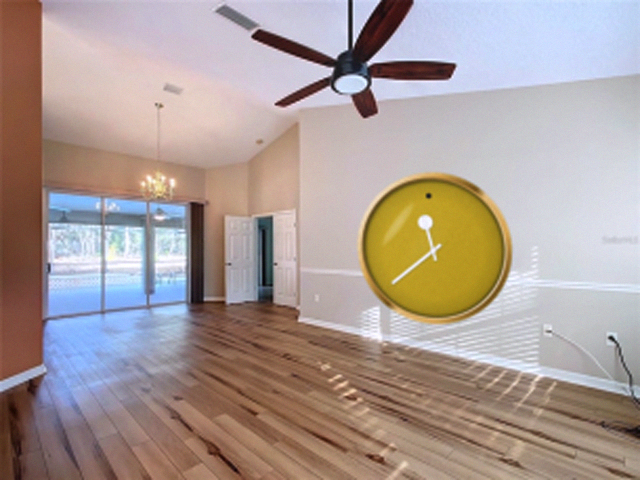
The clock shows 11:39
